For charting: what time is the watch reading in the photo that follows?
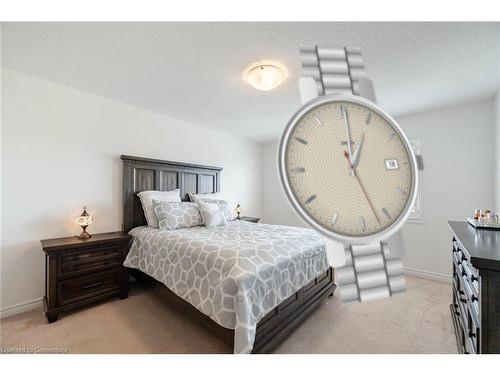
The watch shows 1:00:27
